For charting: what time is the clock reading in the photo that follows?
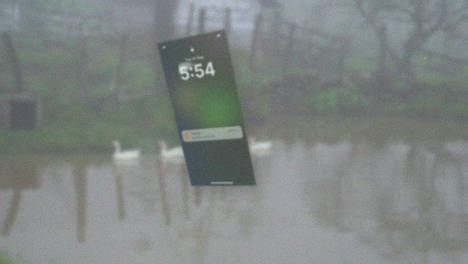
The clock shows 5:54
